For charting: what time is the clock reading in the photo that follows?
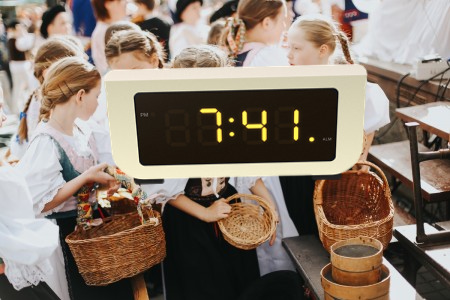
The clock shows 7:41
